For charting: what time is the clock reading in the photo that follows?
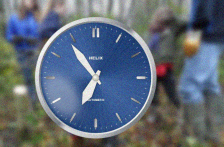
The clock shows 6:54
